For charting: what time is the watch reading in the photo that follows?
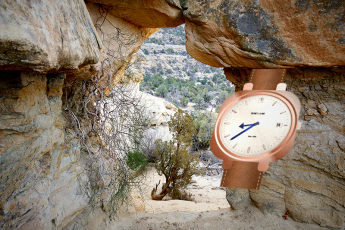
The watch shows 8:38
